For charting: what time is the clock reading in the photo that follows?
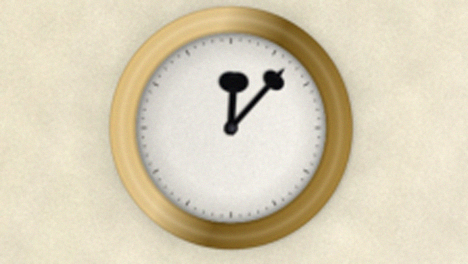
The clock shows 12:07
